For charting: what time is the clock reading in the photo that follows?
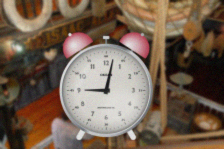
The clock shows 9:02
